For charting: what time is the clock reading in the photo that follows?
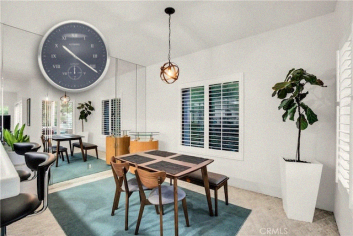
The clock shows 10:21
